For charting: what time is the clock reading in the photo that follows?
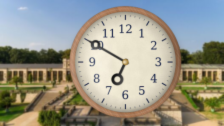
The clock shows 6:50
